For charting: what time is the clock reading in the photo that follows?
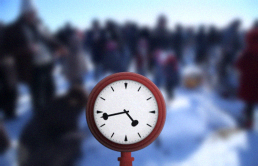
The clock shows 4:43
